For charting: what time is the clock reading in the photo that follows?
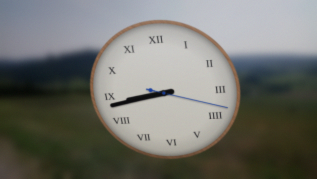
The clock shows 8:43:18
